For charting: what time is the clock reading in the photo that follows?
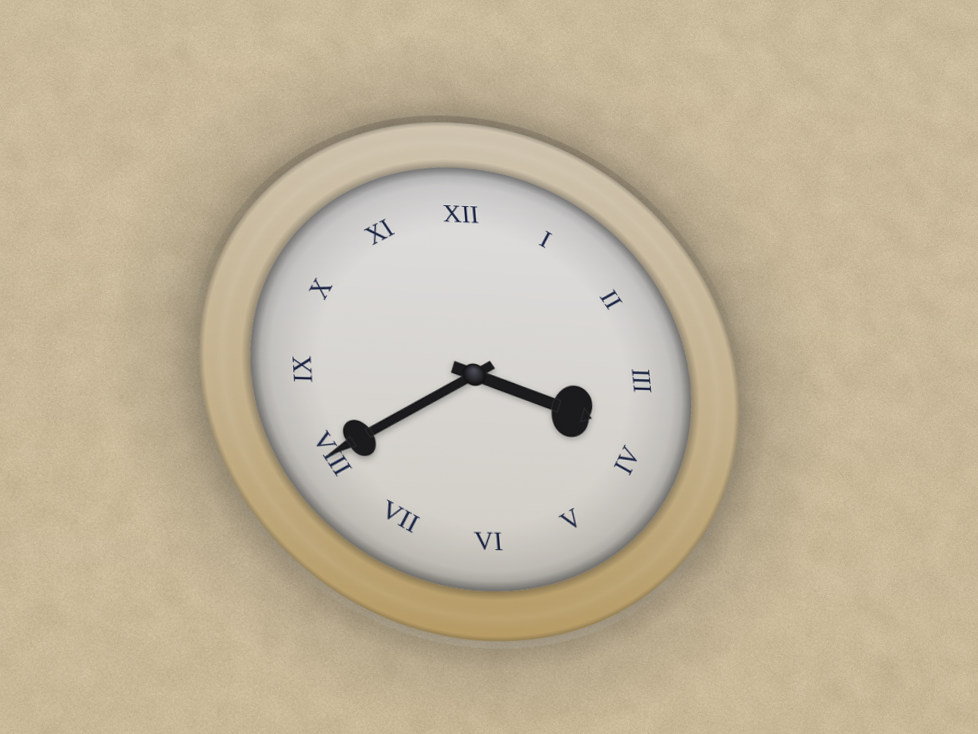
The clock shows 3:40
